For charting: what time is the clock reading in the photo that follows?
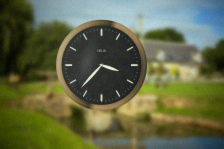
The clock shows 3:37
